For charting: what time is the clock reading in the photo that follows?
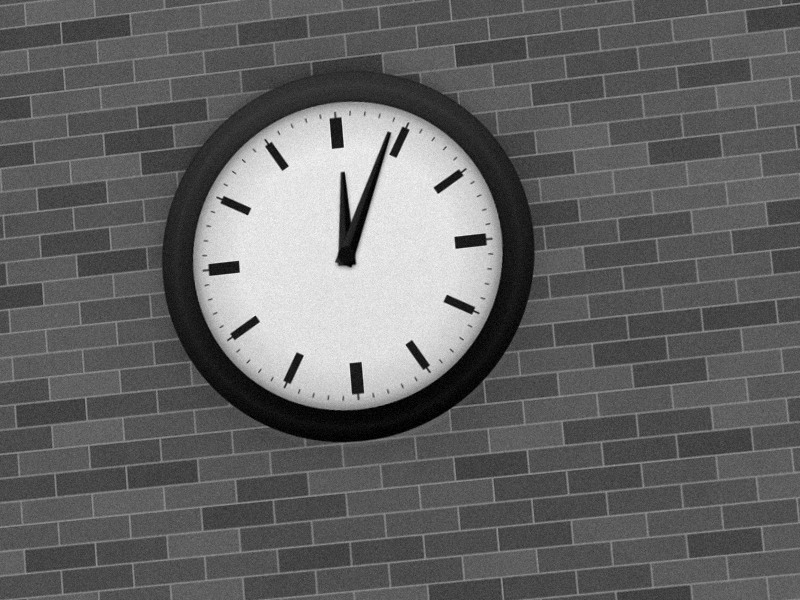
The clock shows 12:04
